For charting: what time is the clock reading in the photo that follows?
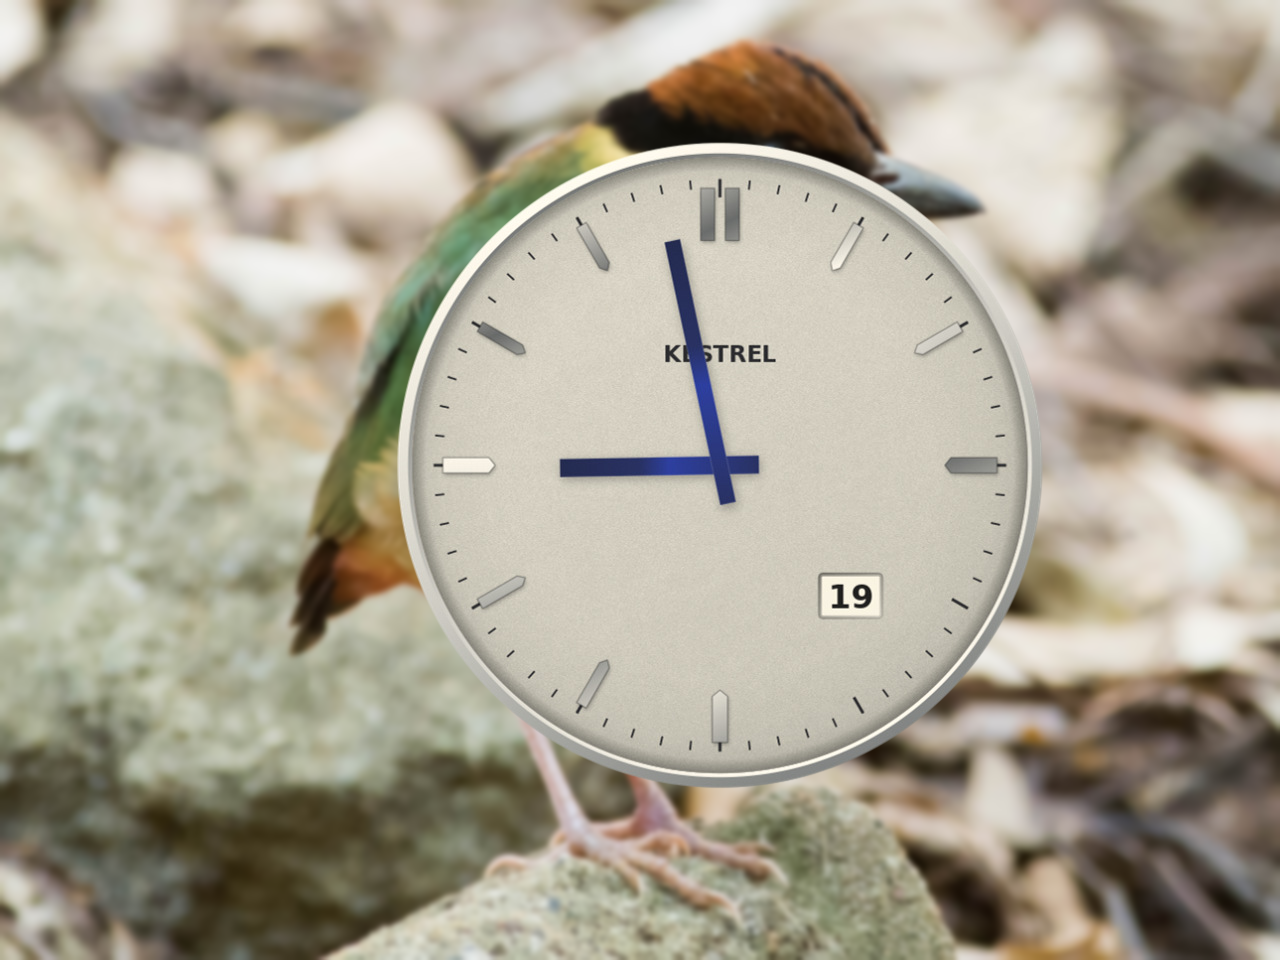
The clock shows 8:58
